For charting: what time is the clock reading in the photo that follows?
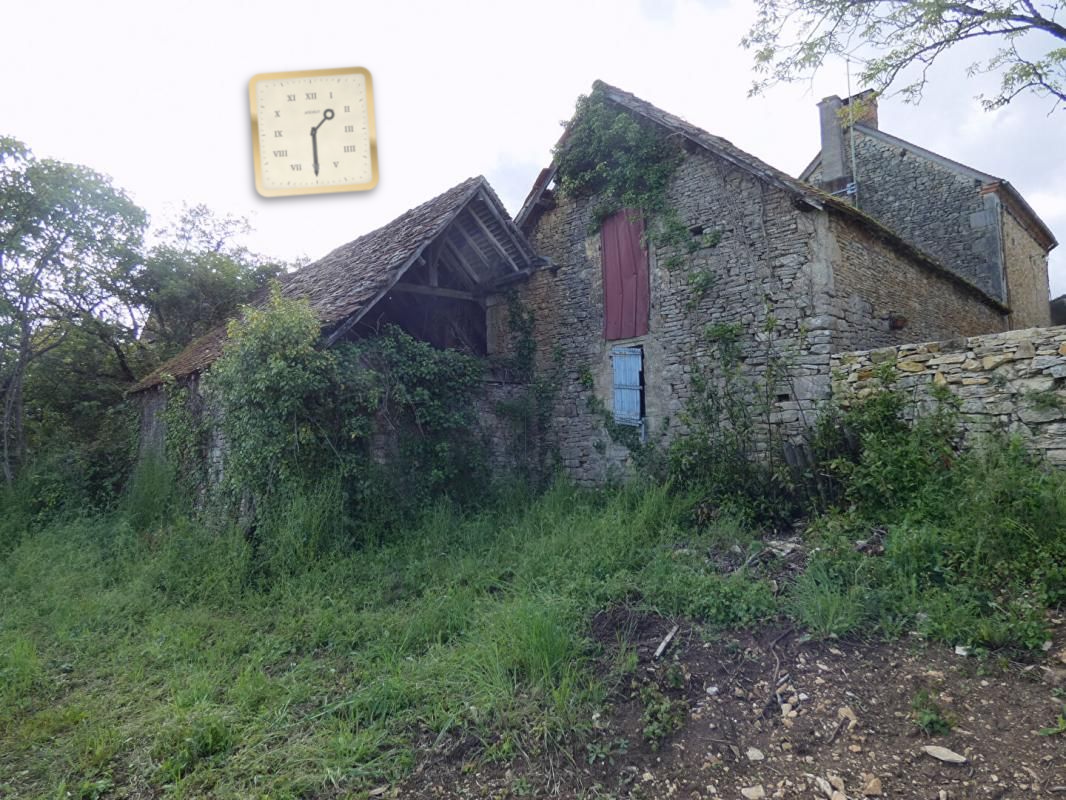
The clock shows 1:30
